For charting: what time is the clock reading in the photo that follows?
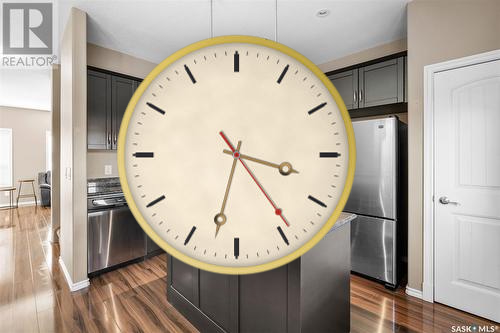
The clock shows 3:32:24
